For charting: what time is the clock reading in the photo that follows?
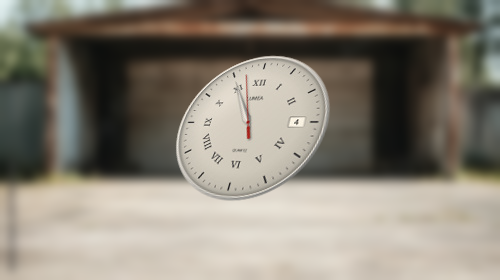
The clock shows 10:54:57
